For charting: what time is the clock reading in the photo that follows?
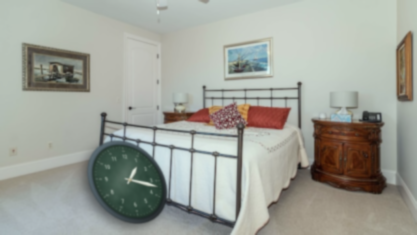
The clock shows 1:17
